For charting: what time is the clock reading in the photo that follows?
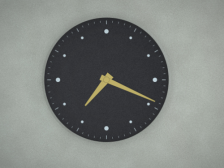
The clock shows 7:19
